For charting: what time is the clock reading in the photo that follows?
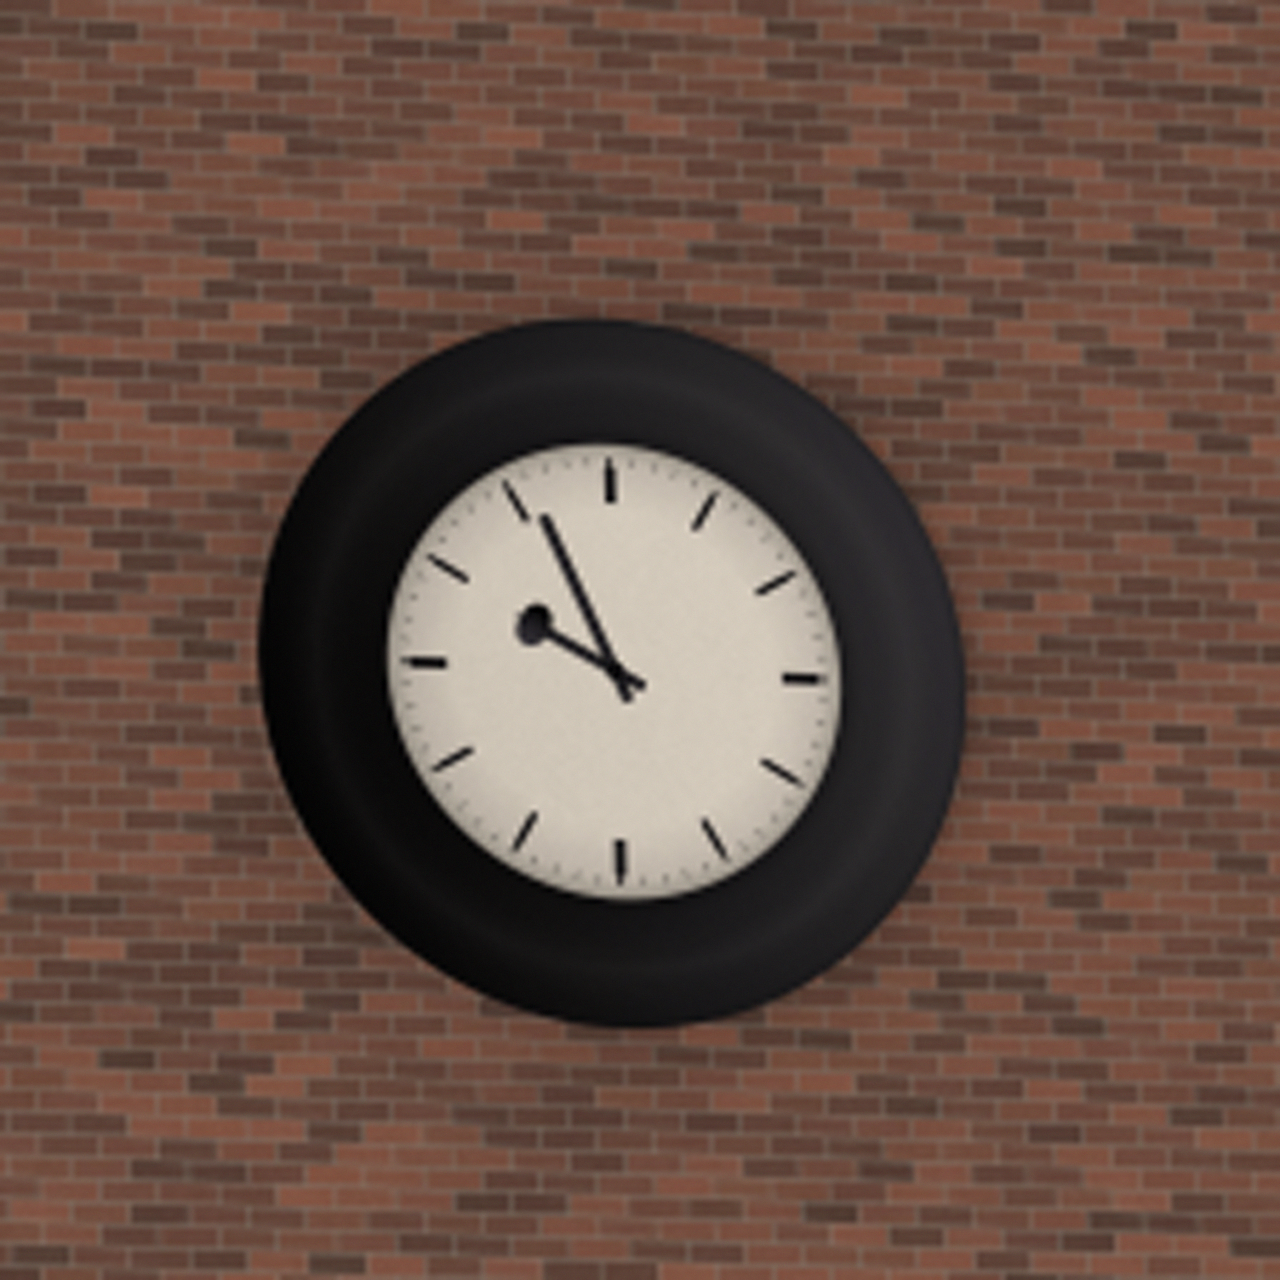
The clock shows 9:56
